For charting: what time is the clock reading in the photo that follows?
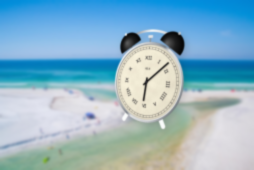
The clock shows 6:08
